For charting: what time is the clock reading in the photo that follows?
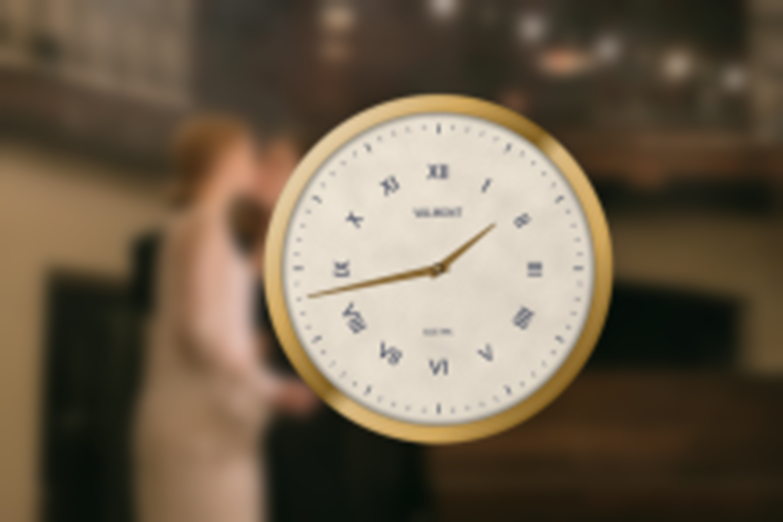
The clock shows 1:43
